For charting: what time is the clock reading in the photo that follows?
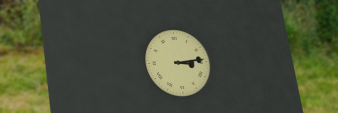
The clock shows 3:14
